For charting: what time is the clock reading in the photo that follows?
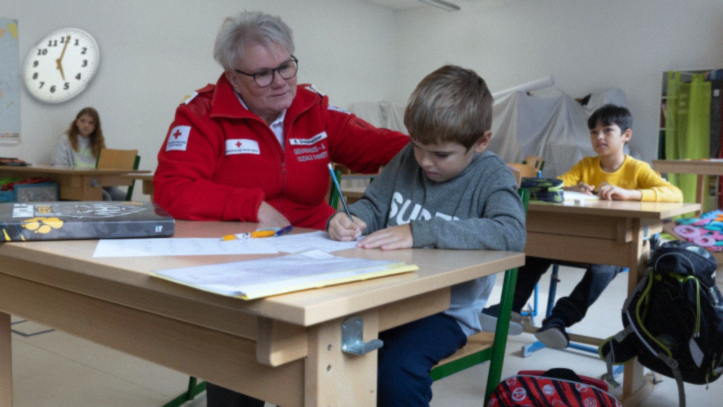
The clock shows 5:01
